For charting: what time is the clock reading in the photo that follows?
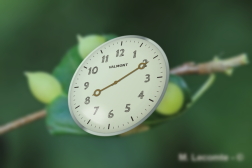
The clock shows 8:10
